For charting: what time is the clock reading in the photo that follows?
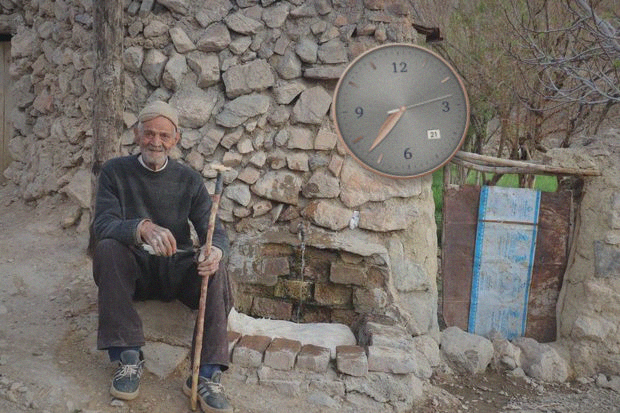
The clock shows 7:37:13
